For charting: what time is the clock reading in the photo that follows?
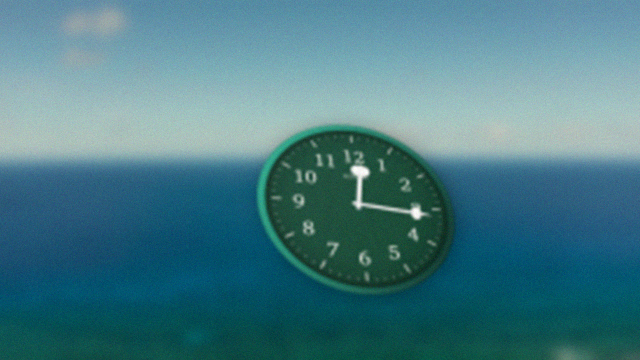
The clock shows 12:16
